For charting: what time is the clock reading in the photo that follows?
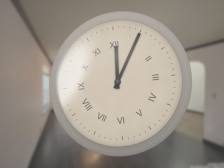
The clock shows 12:05
